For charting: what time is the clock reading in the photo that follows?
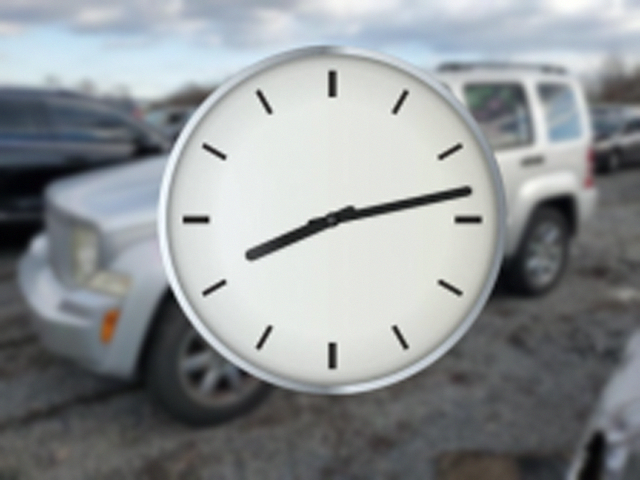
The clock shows 8:13
